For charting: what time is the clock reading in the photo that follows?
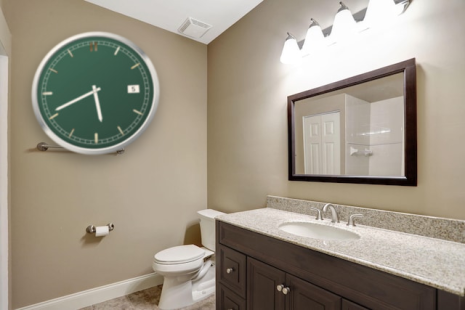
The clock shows 5:41
